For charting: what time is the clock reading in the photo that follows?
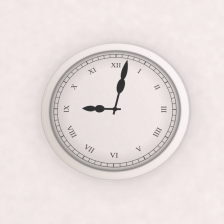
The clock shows 9:02
